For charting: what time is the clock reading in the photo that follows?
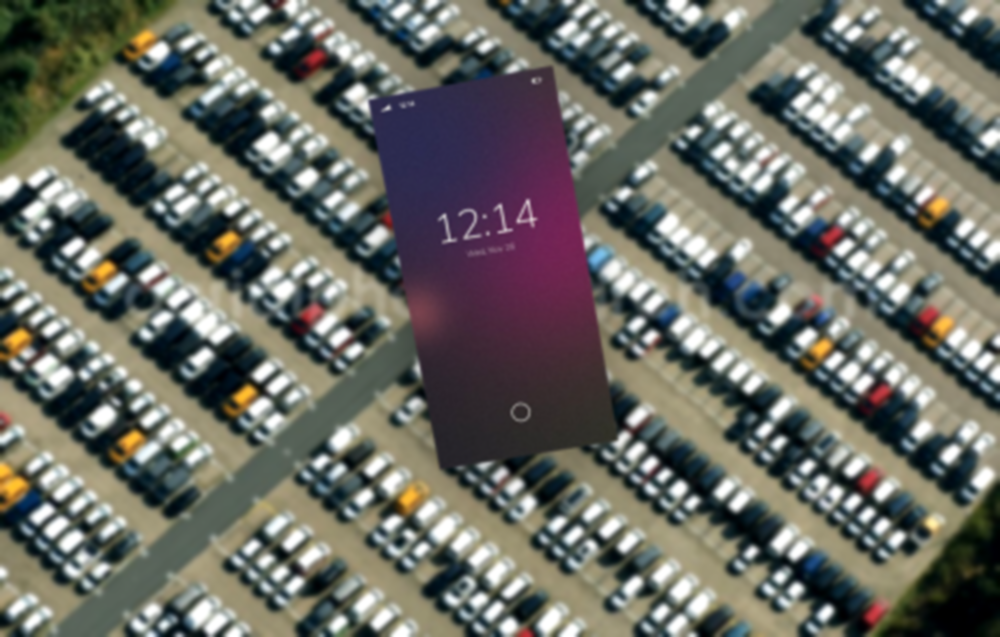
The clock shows 12:14
